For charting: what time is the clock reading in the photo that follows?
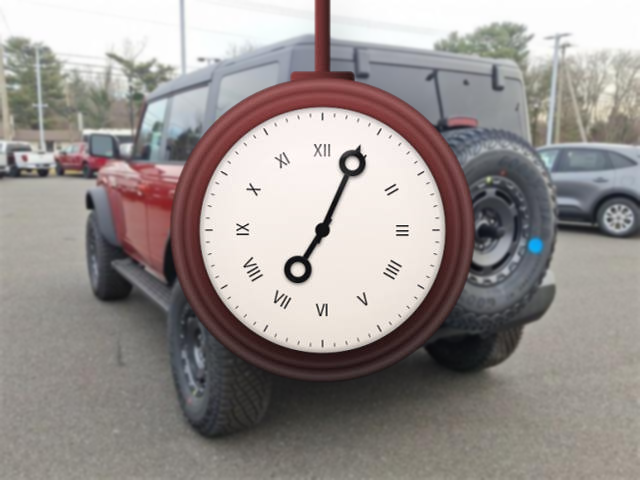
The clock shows 7:04
